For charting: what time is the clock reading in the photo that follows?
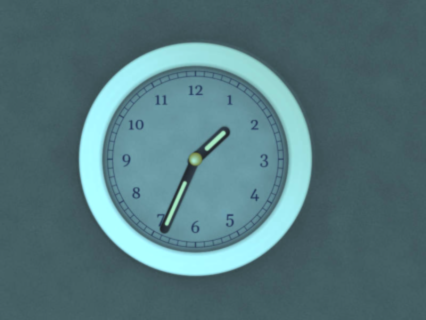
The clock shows 1:34
